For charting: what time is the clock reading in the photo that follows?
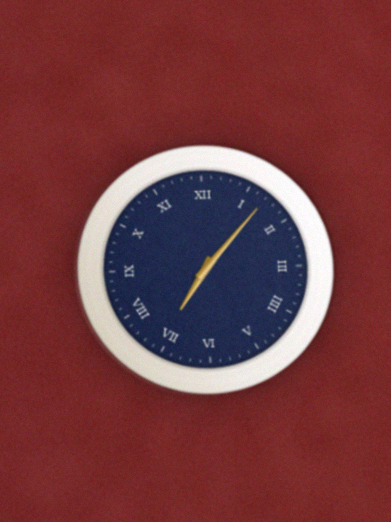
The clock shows 7:07
